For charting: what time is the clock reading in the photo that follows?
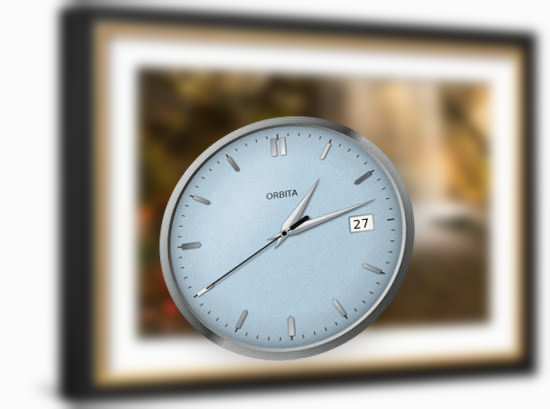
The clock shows 1:12:40
